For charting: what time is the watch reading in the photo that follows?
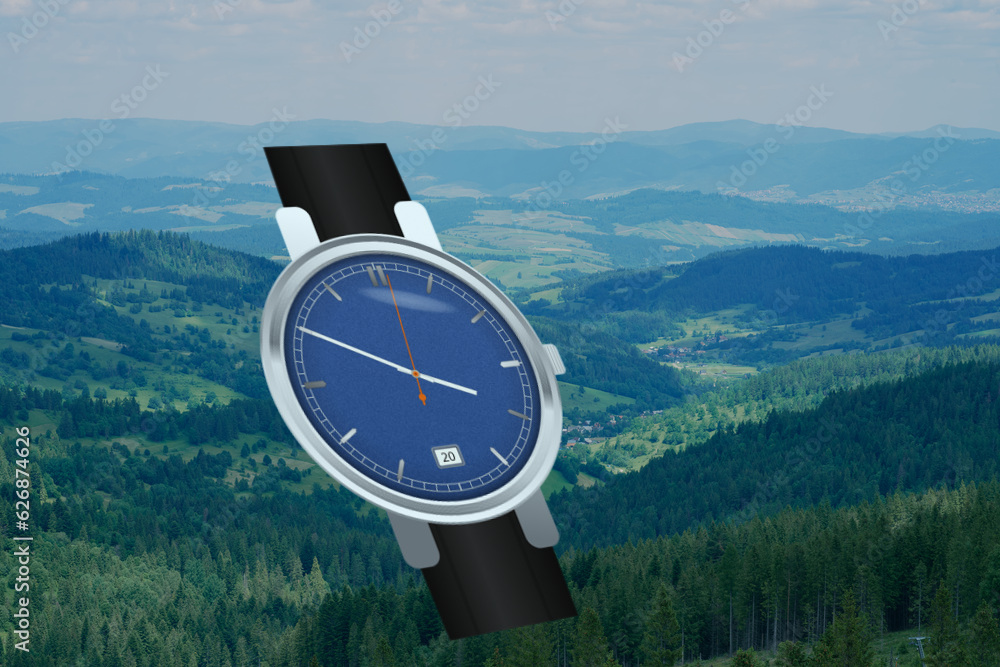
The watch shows 3:50:01
